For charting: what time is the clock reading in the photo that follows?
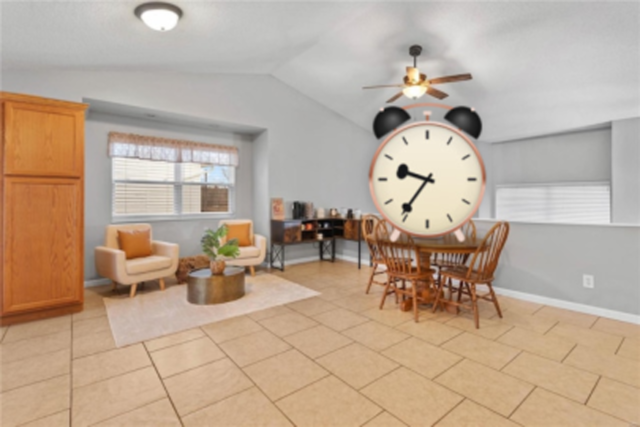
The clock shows 9:36
